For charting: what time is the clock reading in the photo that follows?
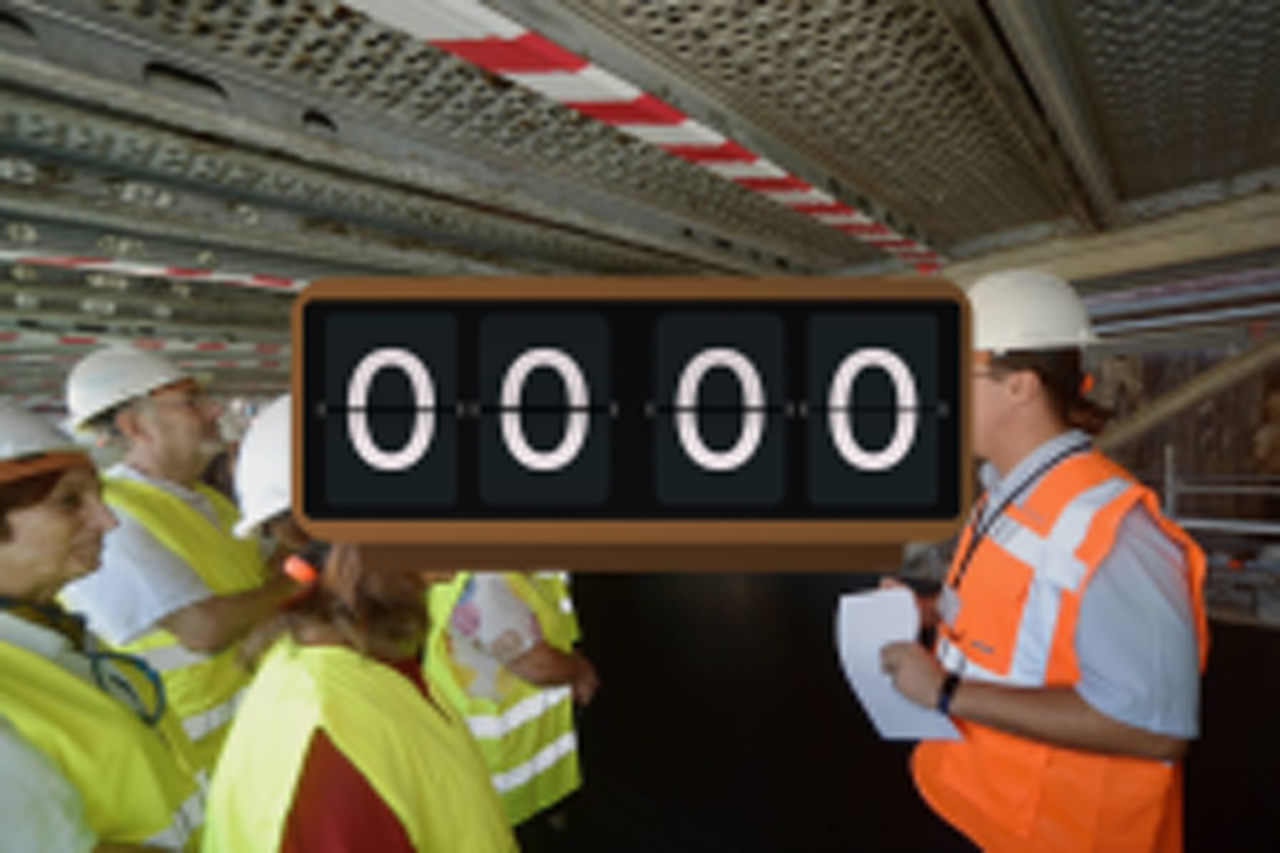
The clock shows 0:00
